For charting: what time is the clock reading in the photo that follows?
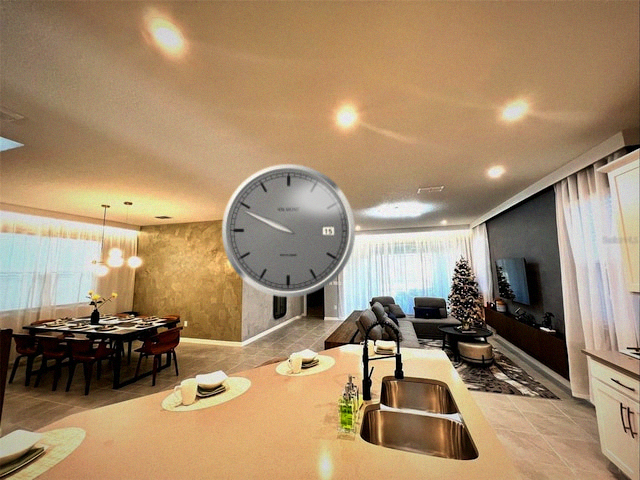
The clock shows 9:49
